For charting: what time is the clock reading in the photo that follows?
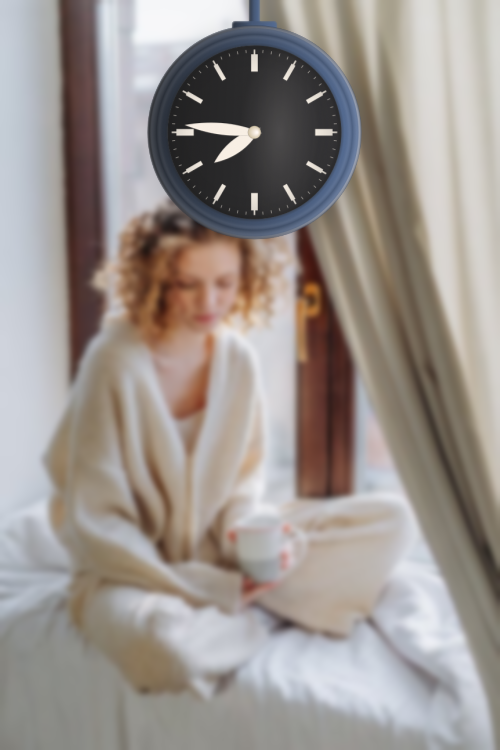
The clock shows 7:46
